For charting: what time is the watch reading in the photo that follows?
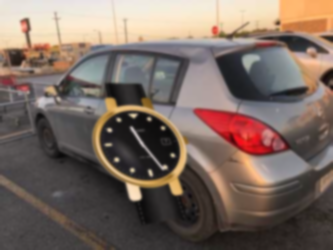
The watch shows 11:26
